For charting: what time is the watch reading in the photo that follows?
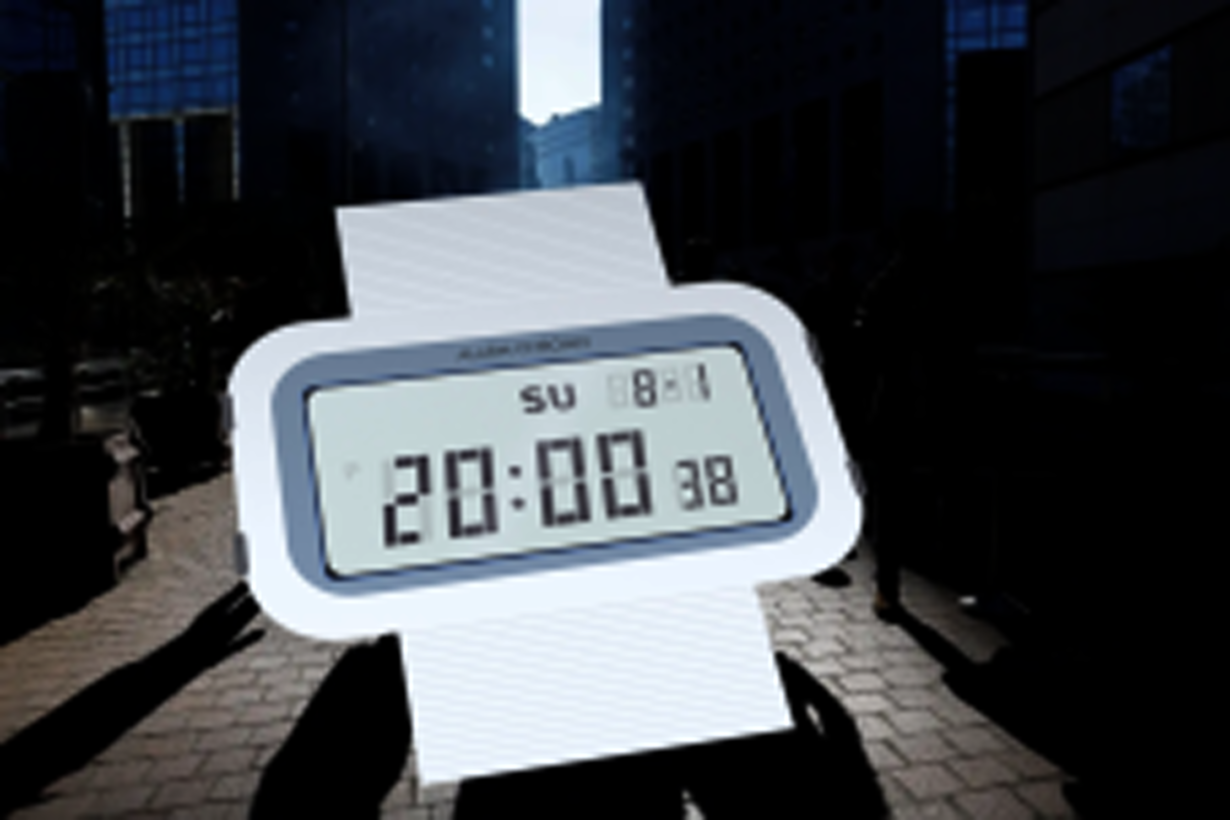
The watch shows 20:00:38
